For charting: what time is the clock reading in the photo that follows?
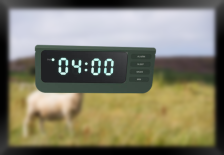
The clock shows 4:00
